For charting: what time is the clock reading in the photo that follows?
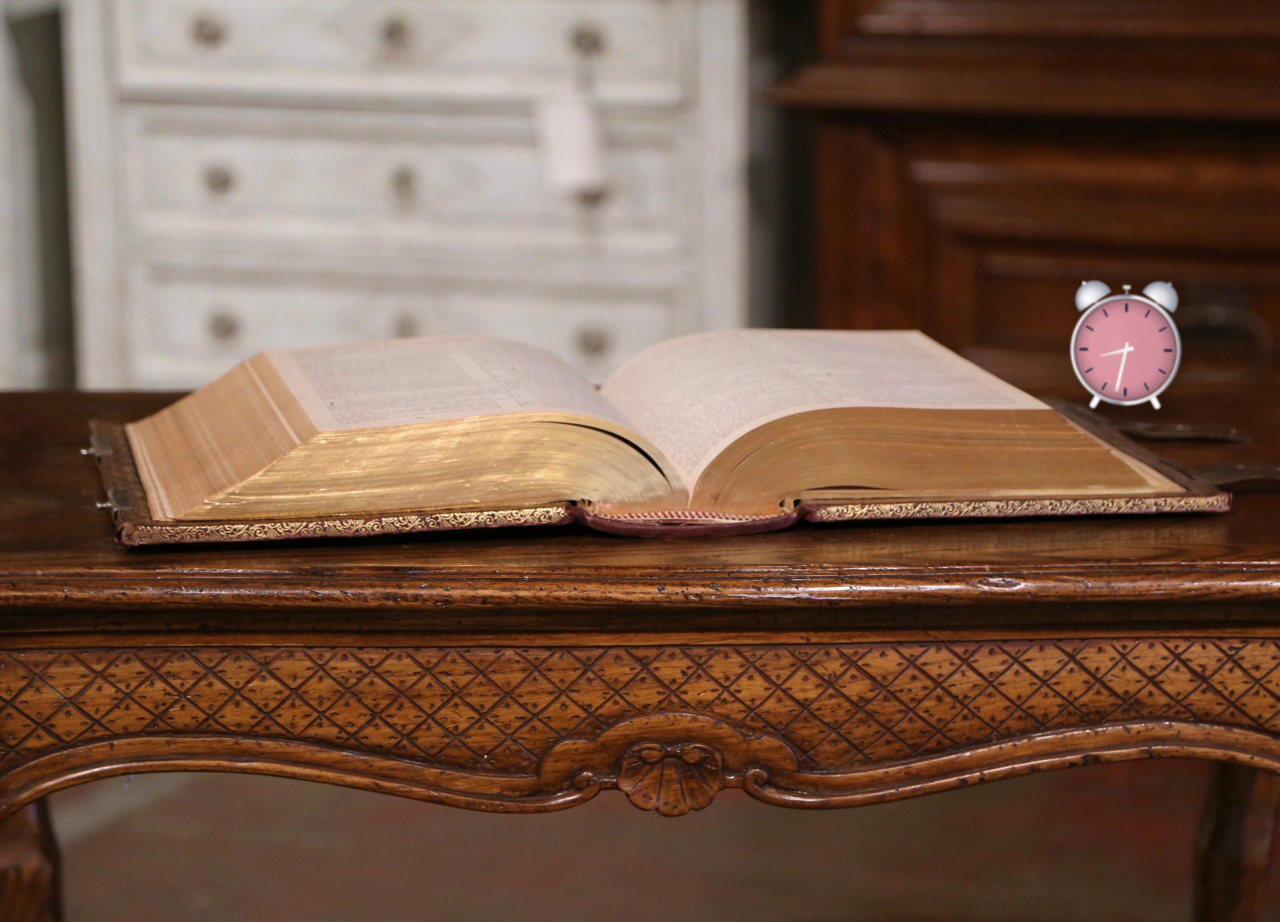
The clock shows 8:32
